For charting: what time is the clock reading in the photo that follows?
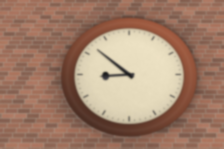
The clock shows 8:52
